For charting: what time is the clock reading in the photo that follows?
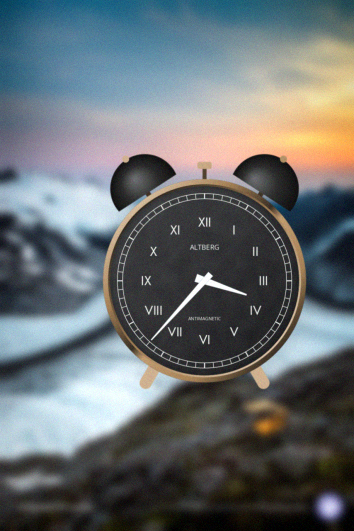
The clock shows 3:37
